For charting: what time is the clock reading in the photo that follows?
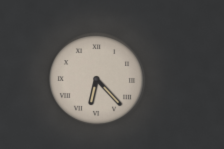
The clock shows 6:23
